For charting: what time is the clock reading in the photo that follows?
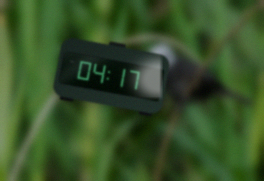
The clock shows 4:17
